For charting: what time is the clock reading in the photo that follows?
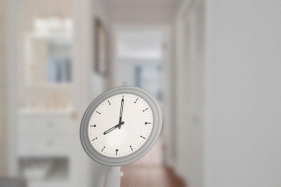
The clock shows 8:00
